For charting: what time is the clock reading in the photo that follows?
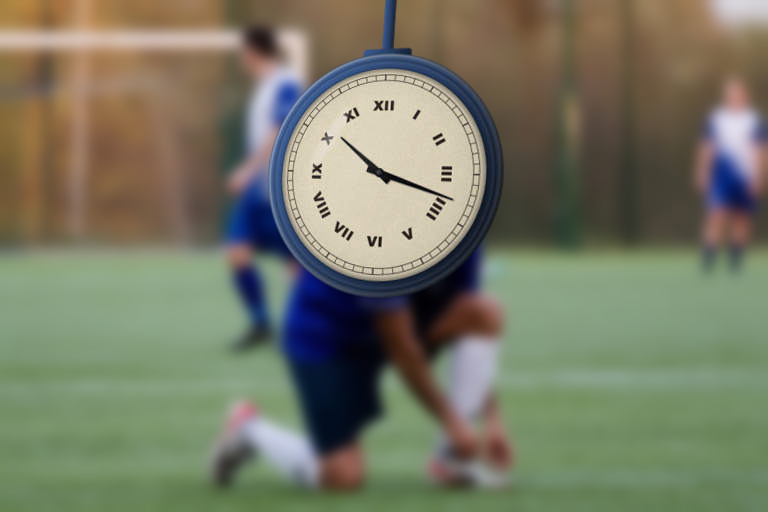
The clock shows 10:18
